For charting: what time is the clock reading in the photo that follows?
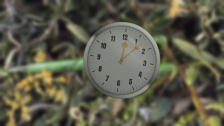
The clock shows 12:07
